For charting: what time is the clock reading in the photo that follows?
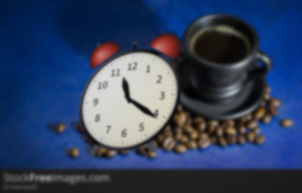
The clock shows 11:21
